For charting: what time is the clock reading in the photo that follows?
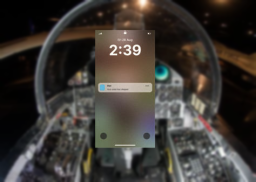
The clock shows 2:39
